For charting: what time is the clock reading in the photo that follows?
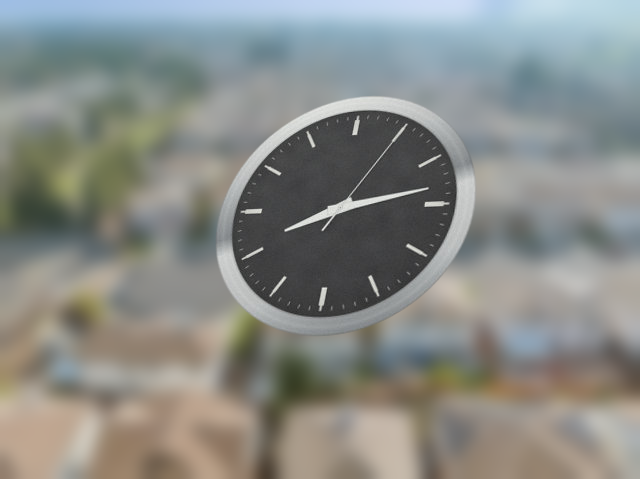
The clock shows 8:13:05
